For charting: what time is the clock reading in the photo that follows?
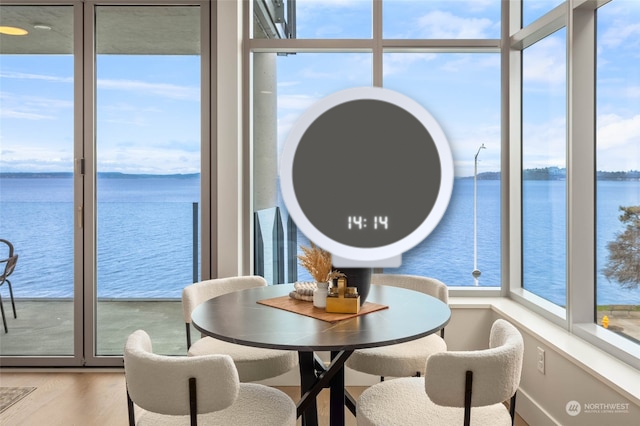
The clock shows 14:14
